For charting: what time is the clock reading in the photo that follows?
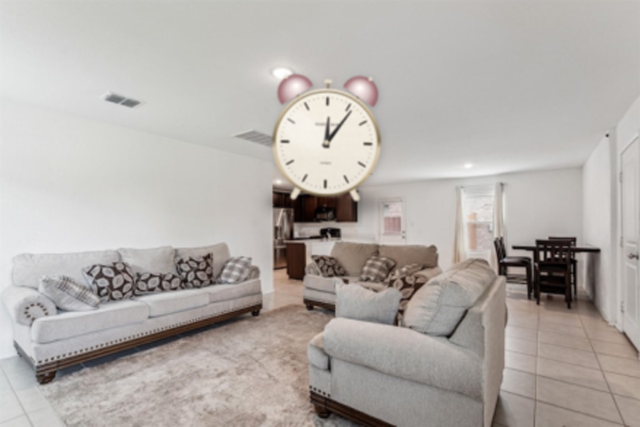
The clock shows 12:06
